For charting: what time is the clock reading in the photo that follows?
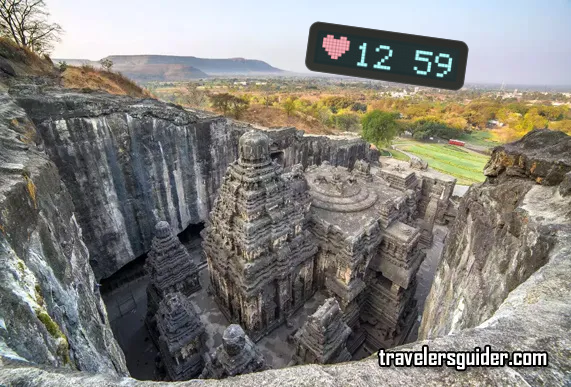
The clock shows 12:59
